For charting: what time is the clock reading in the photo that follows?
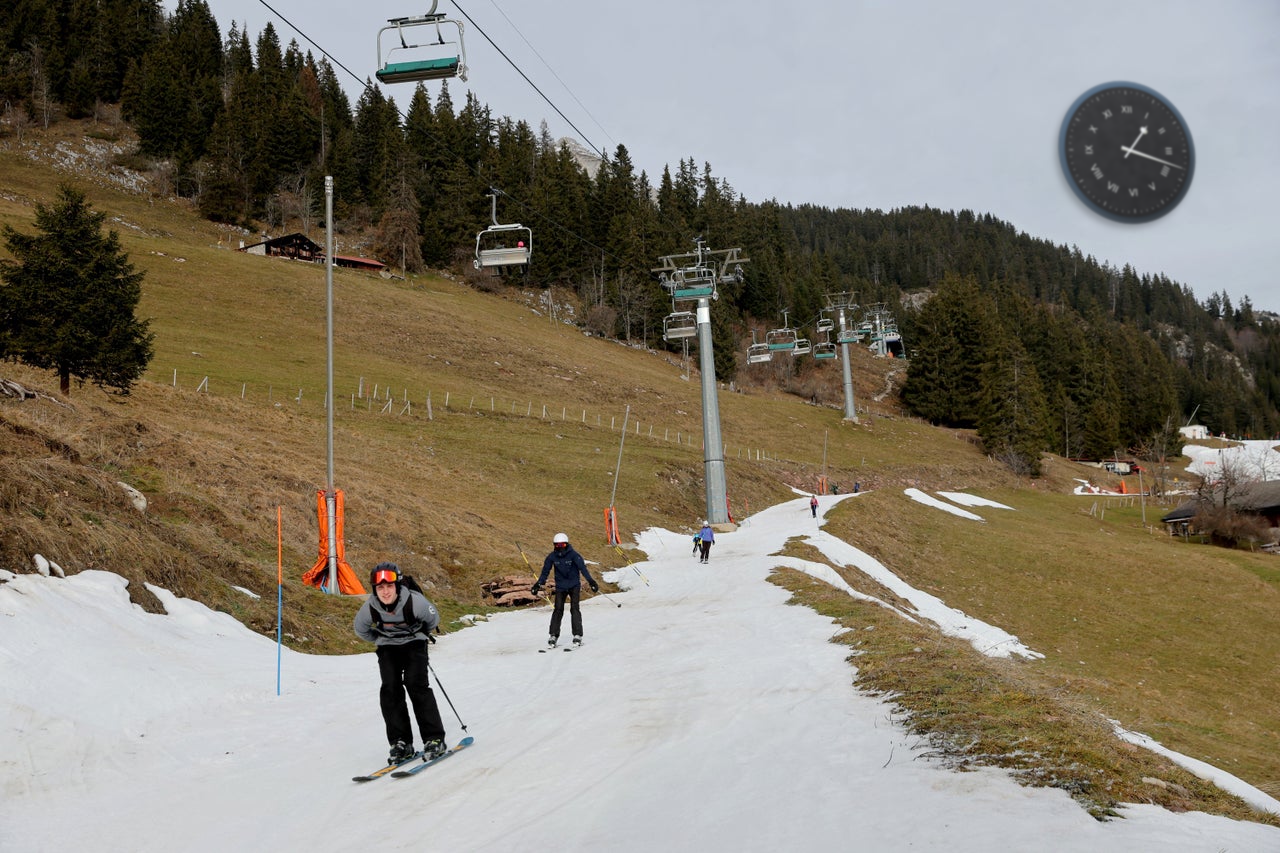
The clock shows 1:18
